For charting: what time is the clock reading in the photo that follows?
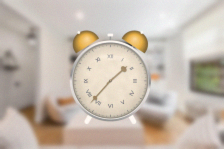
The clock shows 1:37
